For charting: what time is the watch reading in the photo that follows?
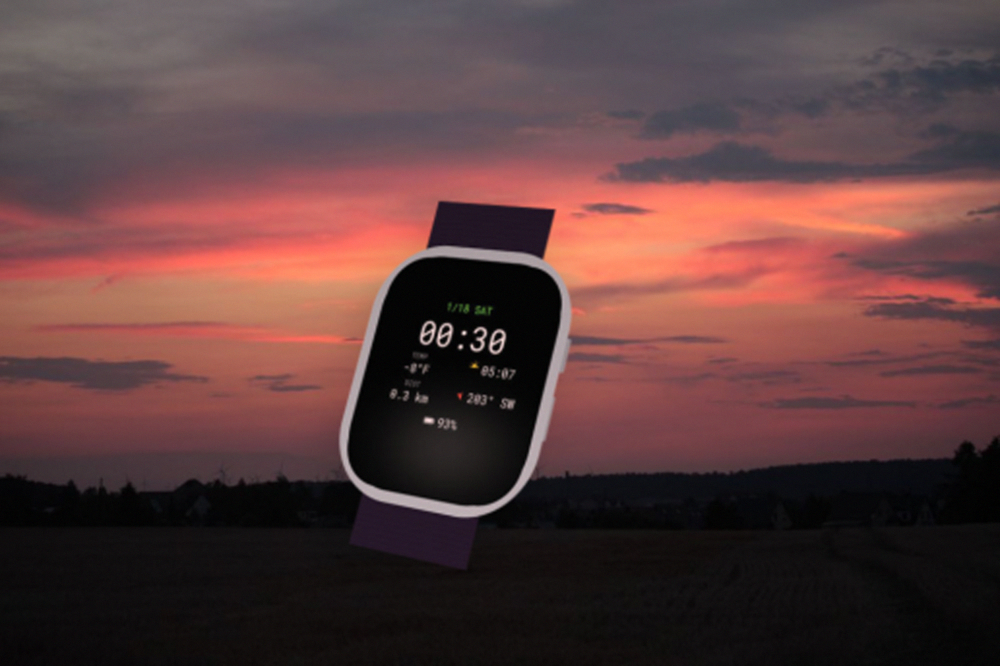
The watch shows 0:30
